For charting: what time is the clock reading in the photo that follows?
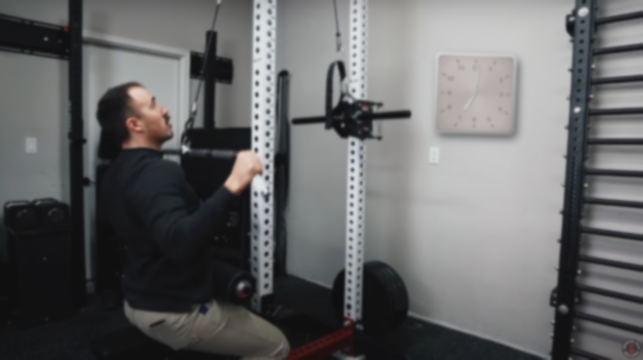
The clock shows 7:01
